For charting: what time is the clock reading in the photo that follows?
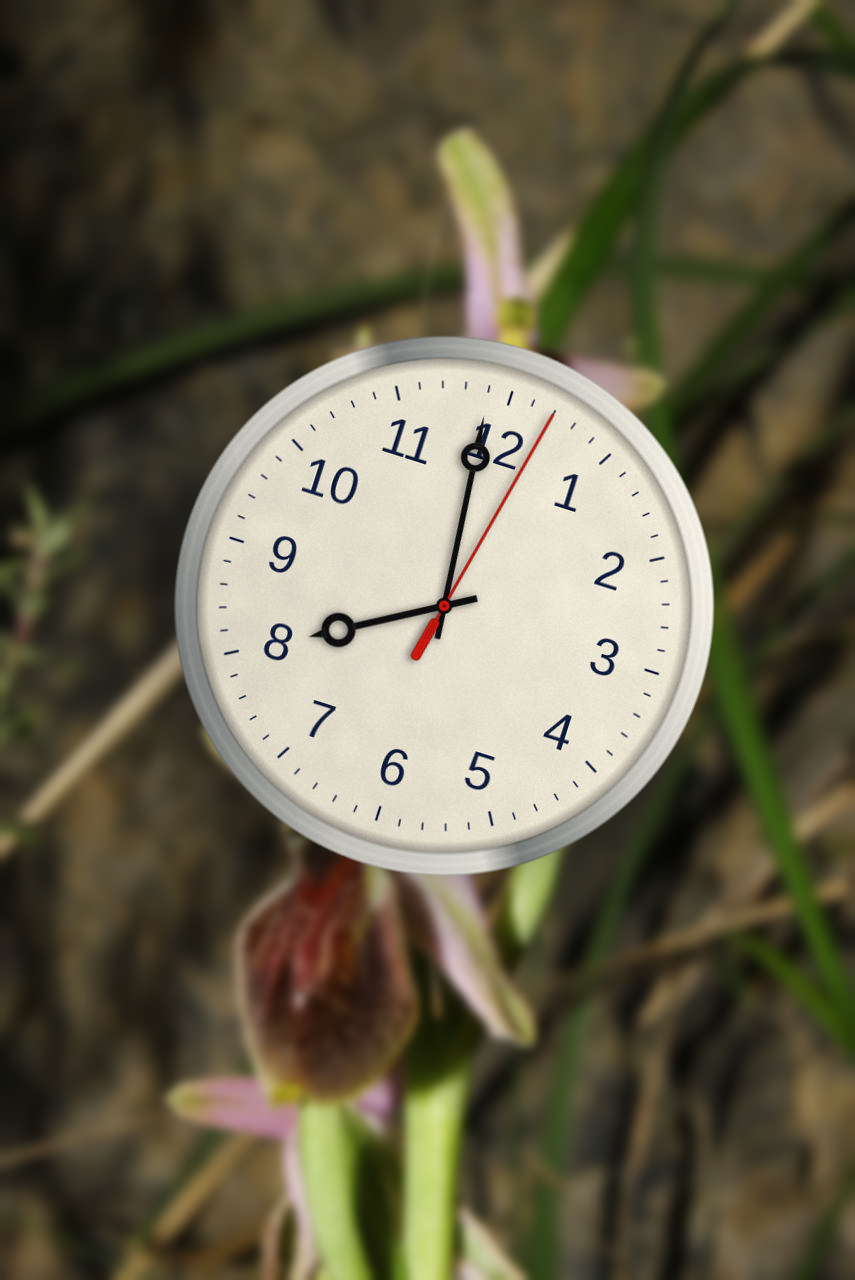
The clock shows 7:59:02
